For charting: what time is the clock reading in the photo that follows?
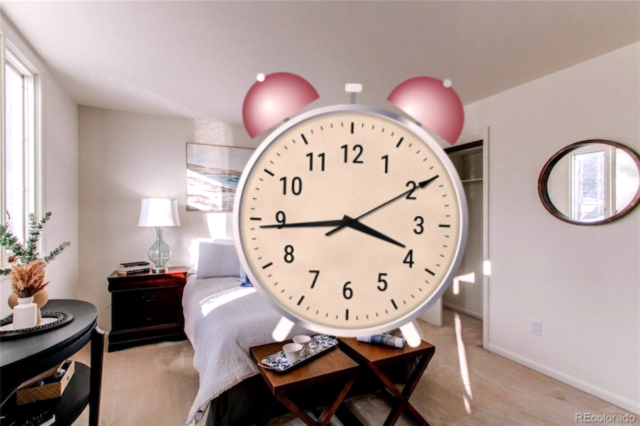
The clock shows 3:44:10
